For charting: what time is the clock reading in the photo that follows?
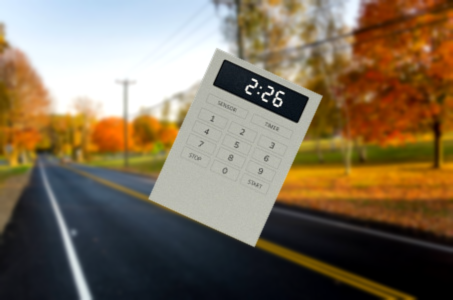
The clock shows 2:26
